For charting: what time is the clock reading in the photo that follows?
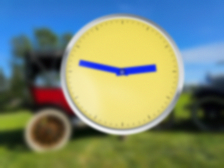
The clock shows 2:47
